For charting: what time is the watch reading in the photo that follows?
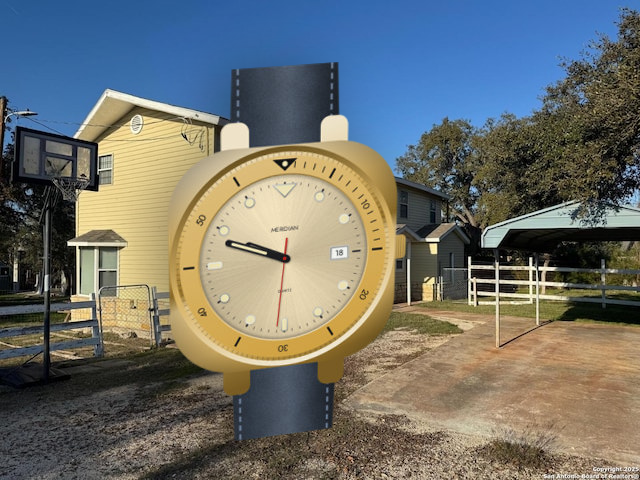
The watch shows 9:48:31
